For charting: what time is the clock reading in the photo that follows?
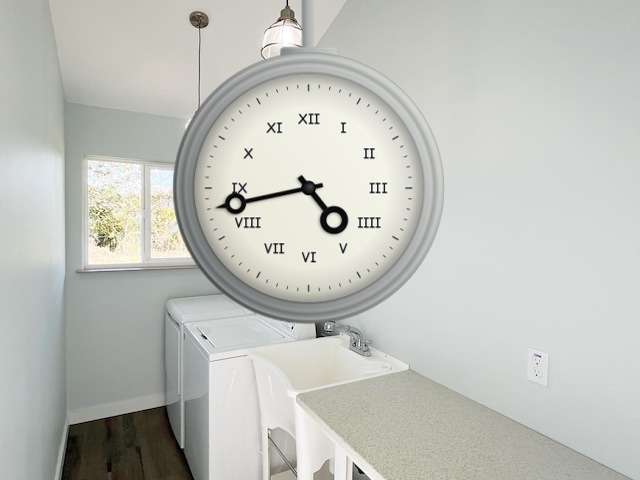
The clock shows 4:43
